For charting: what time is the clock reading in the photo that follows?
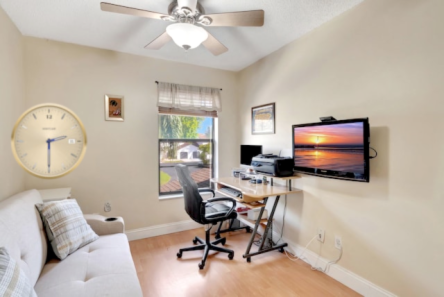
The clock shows 2:30
